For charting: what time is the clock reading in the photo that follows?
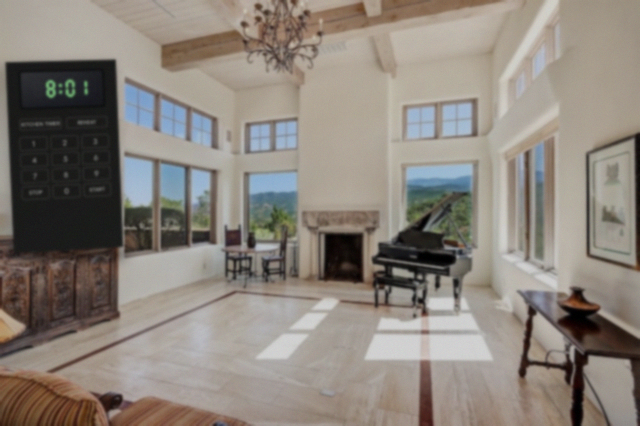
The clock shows 8:01
